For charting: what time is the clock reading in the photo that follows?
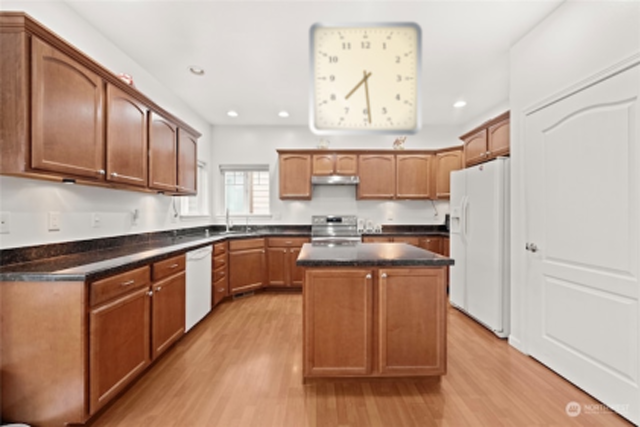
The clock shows 7:29
